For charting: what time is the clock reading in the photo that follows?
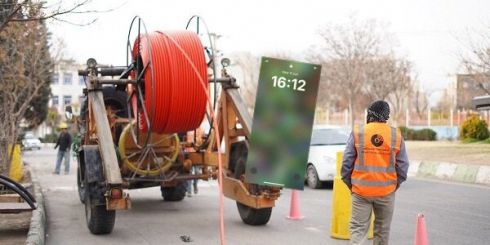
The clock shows 16:12
